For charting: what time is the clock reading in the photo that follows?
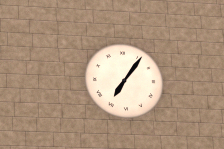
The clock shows 7:06
